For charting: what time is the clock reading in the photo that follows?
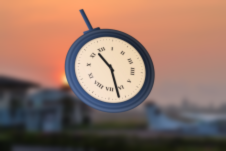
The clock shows 11:32
